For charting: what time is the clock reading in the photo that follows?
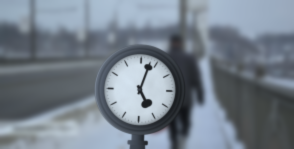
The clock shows 5:03
